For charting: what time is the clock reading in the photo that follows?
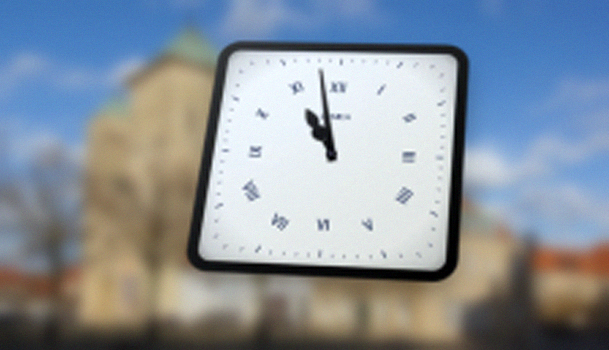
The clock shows 10:58
